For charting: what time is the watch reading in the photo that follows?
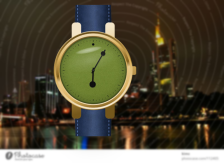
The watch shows 6:05
